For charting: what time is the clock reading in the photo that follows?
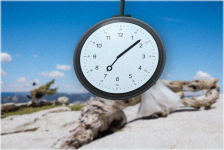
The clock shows 7:08
